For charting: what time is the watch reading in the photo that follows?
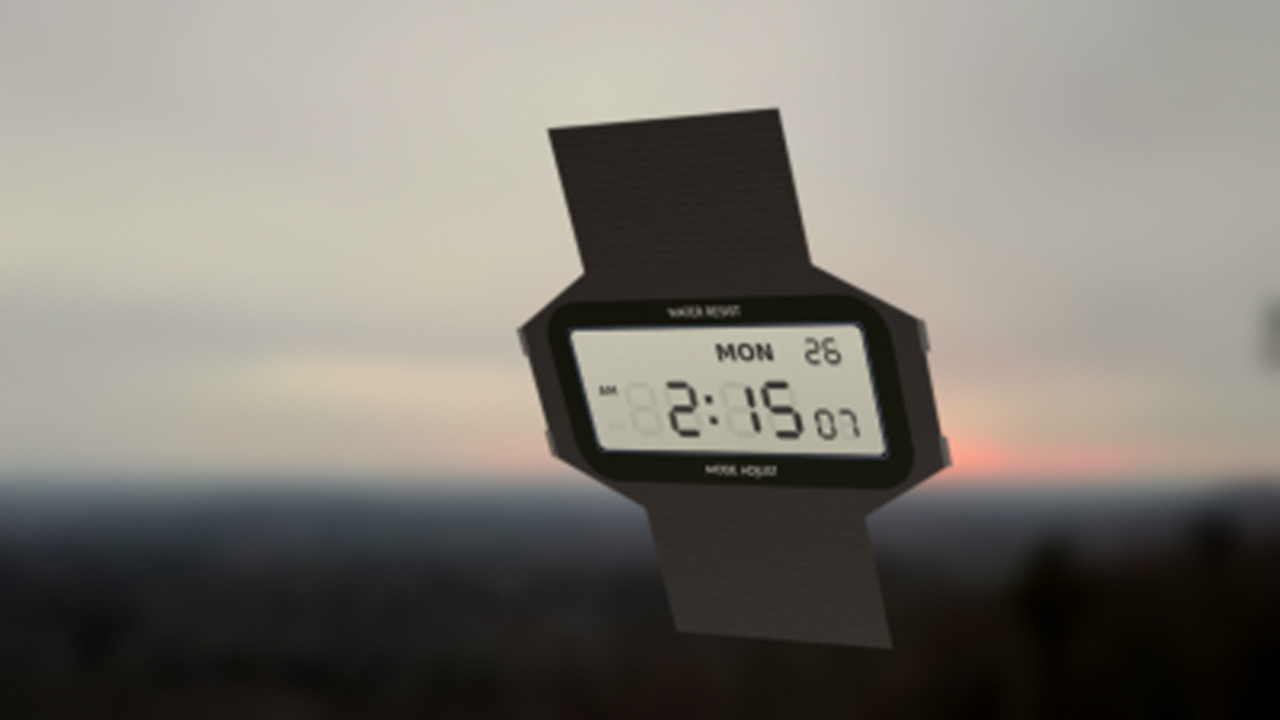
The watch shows 2:15:07
